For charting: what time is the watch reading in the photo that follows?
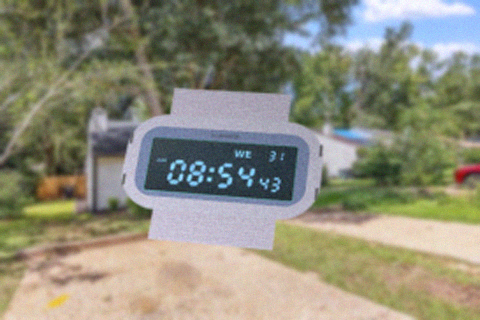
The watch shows 8:54:43
